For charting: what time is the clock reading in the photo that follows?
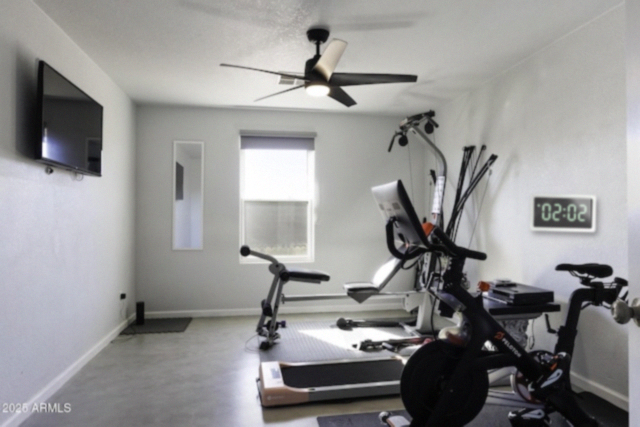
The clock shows 2:02
